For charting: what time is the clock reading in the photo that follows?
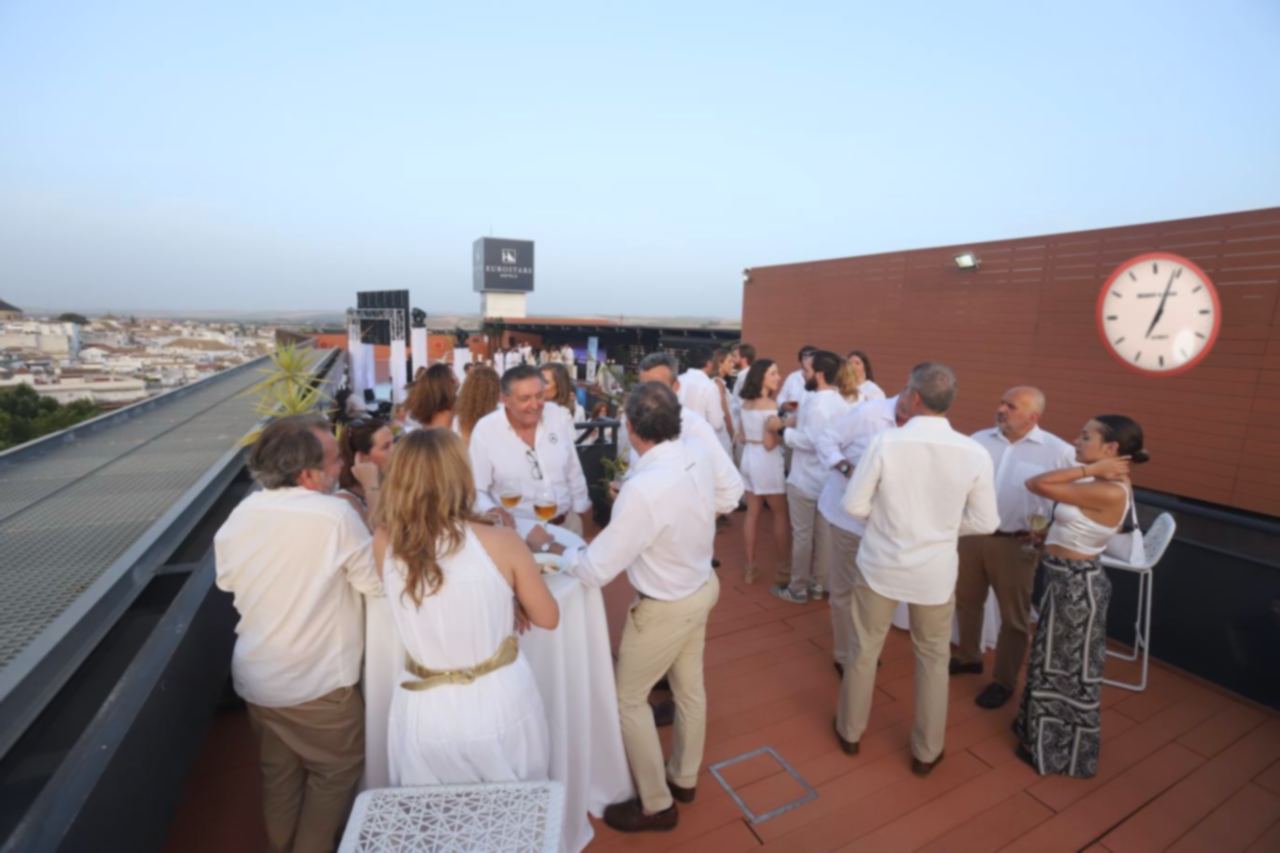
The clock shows 7:04
